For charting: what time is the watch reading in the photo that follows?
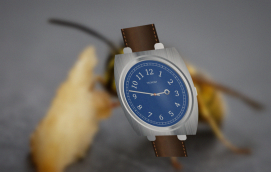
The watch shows 2:47
